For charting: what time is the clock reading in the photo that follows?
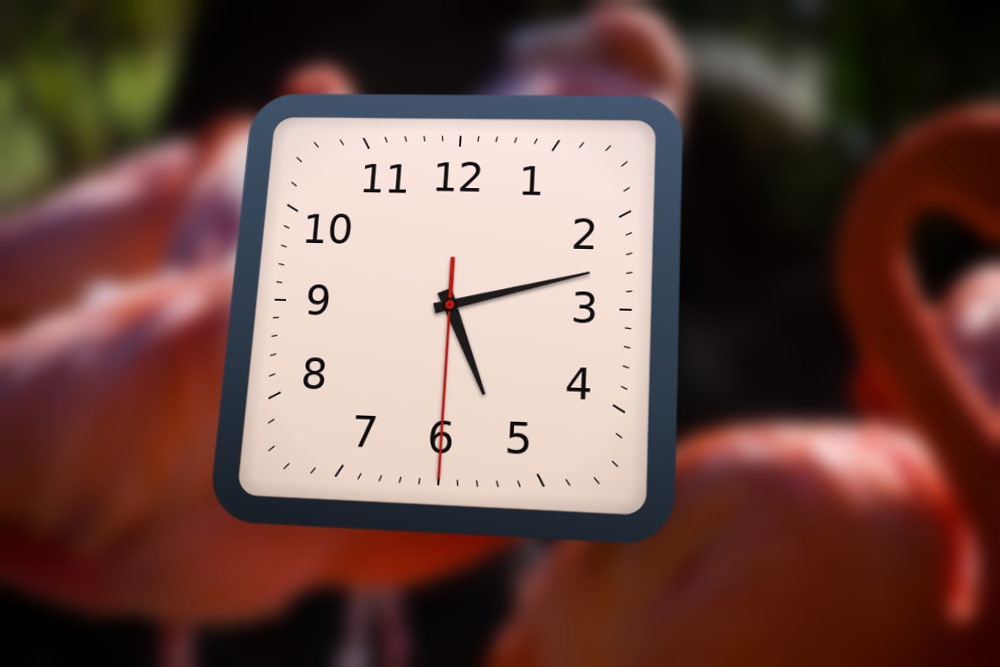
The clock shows 5:12:30
